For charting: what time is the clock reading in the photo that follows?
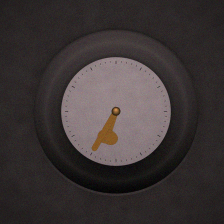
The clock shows 6:35
